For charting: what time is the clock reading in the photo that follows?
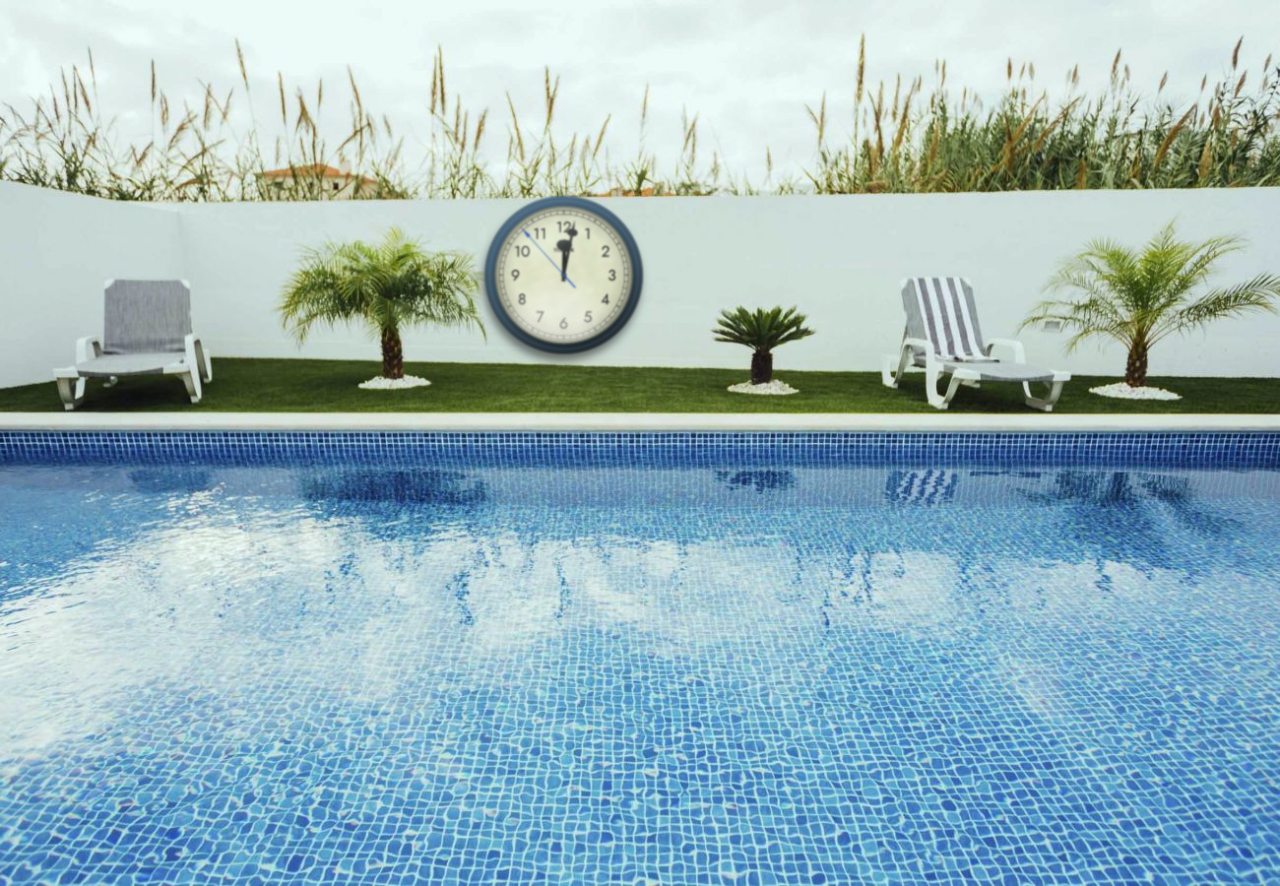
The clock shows 12:01:53
